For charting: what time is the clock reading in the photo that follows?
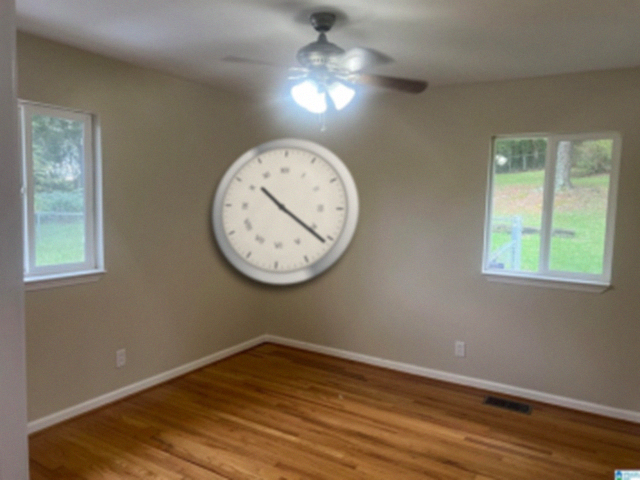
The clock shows 10:21
